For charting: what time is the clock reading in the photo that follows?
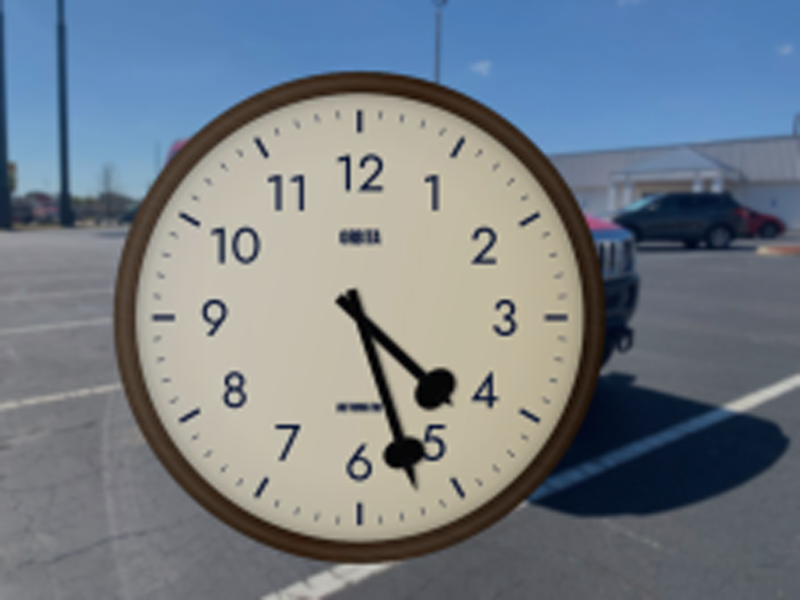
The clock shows 4:27
